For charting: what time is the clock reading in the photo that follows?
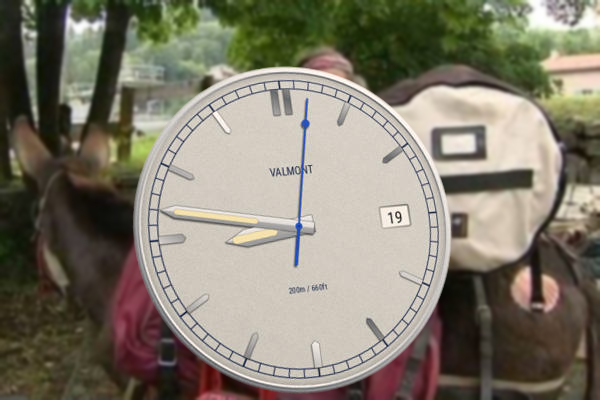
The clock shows 8:47:02
